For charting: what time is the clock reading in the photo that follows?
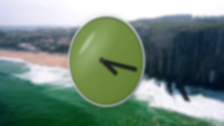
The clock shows 4:17
